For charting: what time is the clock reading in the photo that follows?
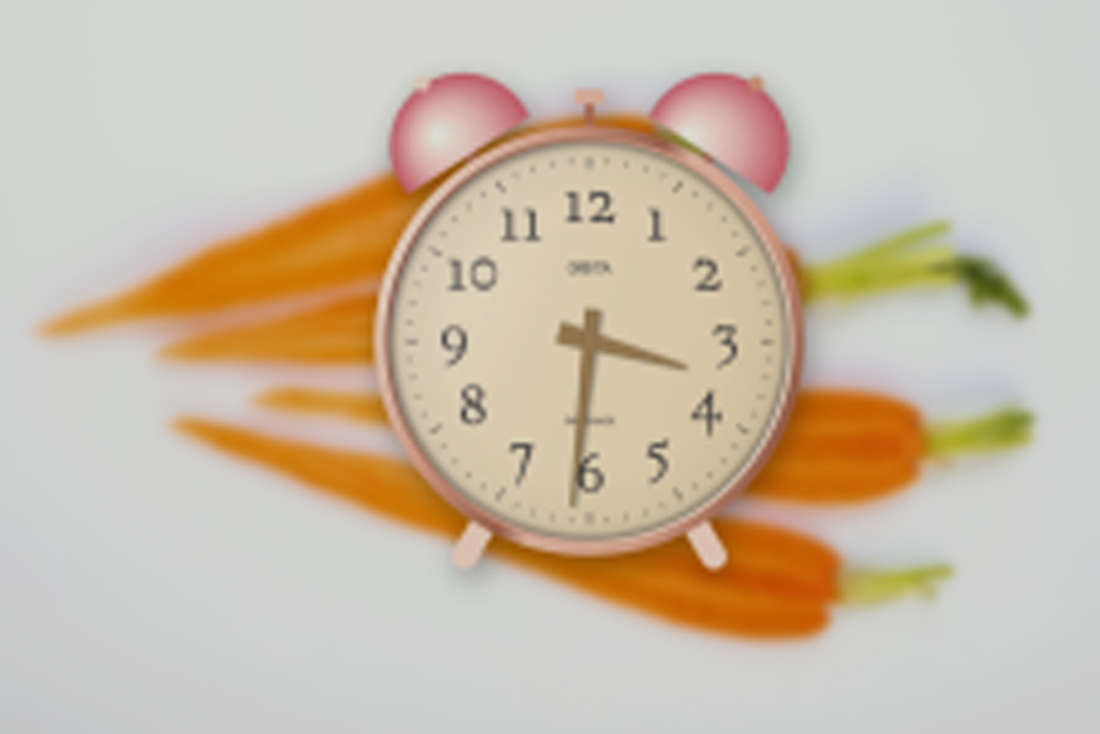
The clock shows 3:31
